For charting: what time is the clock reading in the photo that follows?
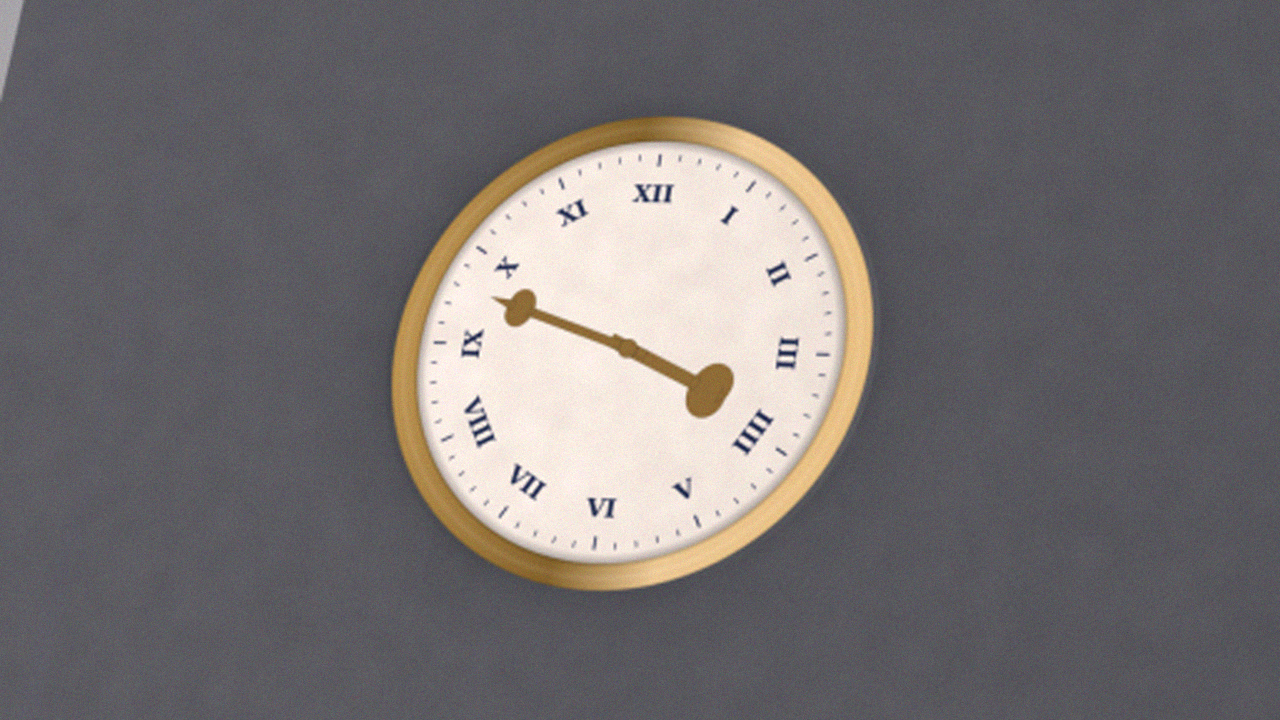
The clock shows 3:48
